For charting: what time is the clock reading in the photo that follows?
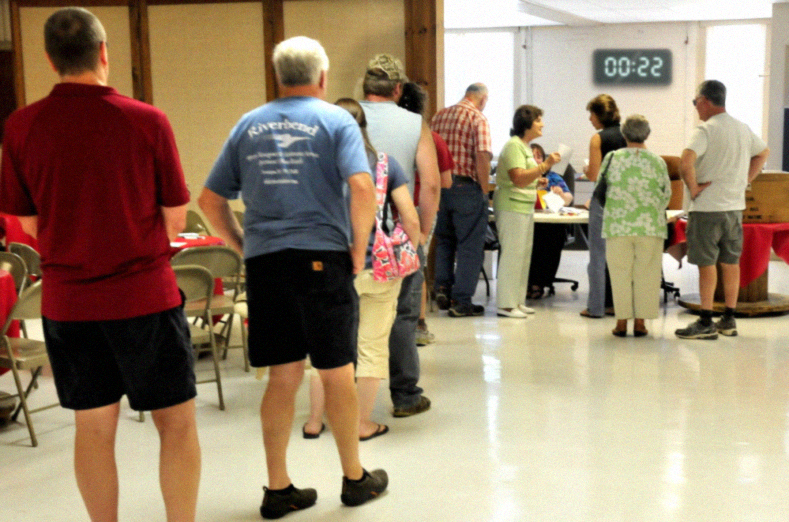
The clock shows 0:22
